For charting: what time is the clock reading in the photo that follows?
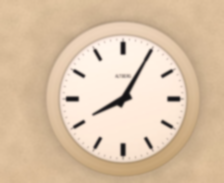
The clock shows 8:05
